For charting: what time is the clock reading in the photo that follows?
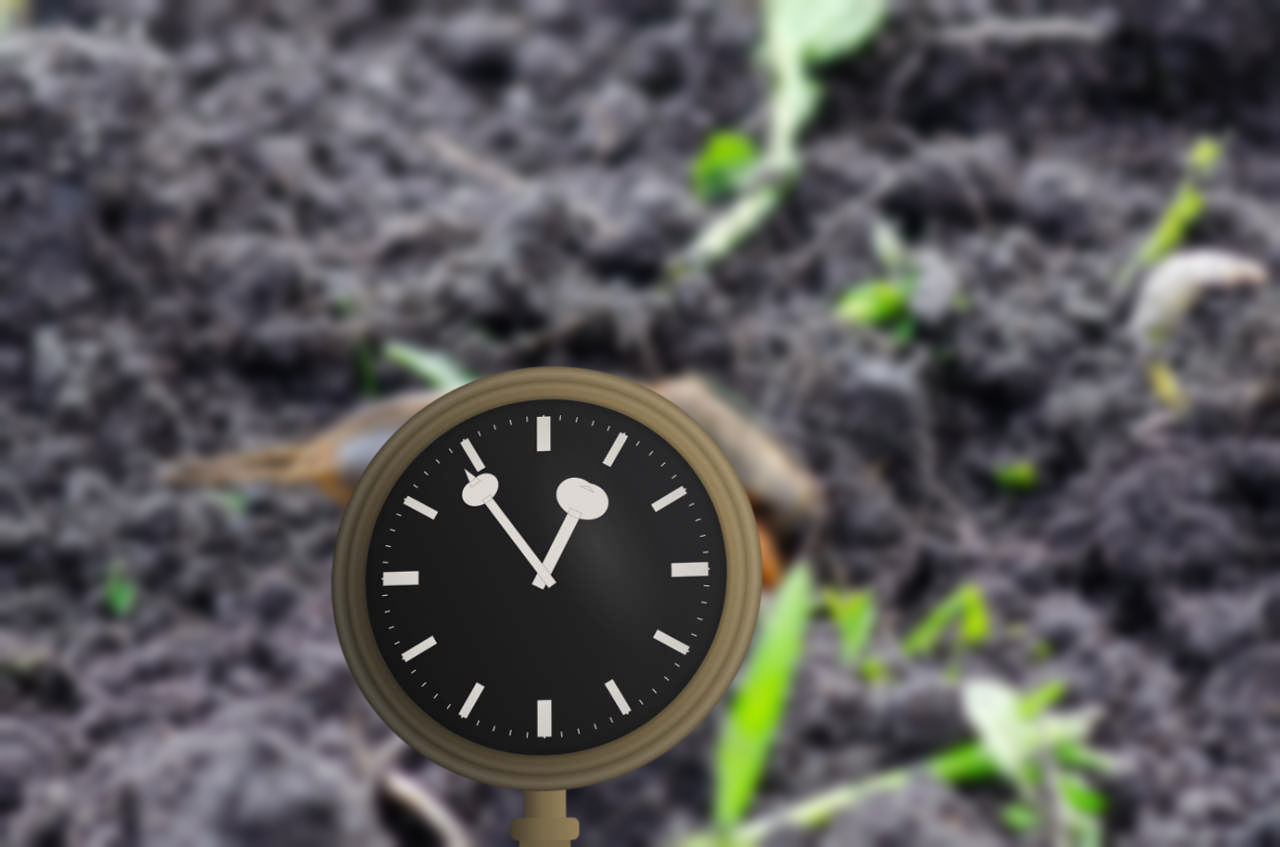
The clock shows 12:54
